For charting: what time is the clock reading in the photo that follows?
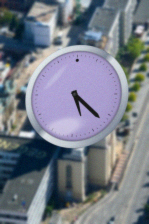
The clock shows 5:22
